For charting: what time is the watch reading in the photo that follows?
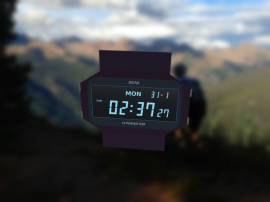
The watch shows 2:37:27
